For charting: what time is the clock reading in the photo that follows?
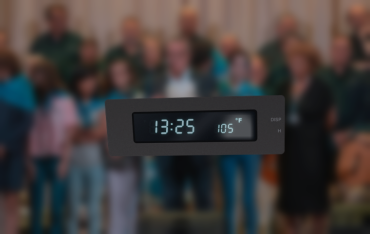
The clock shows 13:25
